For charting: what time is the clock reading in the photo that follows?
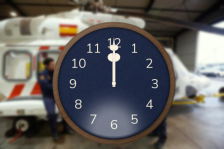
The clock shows 12:00
